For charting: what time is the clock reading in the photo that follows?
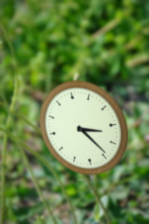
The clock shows 3:24
